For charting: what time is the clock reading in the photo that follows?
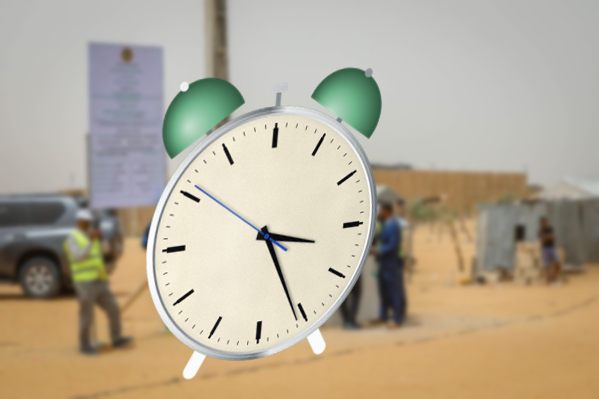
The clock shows 3:25:51
